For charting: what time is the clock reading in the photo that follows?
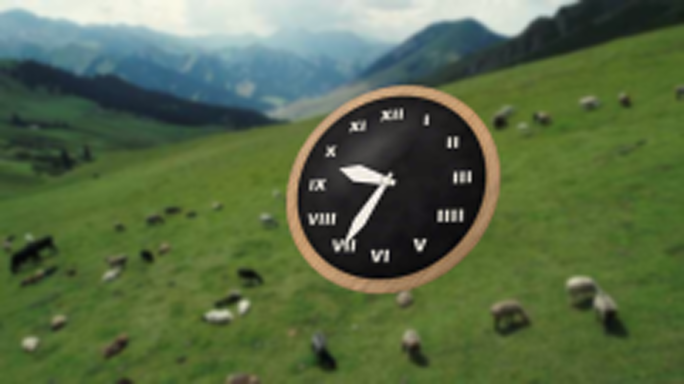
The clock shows 9:35
